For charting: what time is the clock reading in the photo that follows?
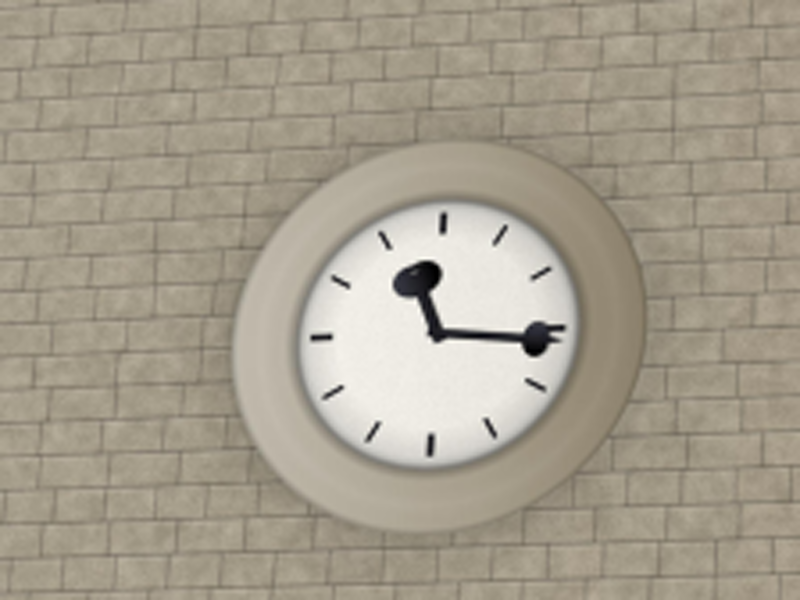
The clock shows 11:16
